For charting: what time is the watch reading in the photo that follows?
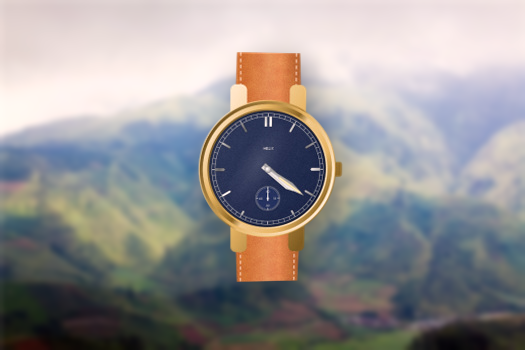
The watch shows 4:21
